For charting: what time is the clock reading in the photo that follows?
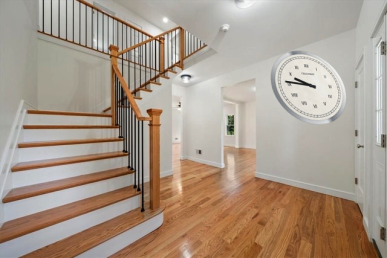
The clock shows 9:46
